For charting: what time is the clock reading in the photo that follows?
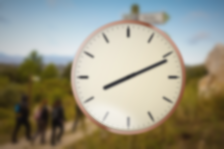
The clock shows 8:11
